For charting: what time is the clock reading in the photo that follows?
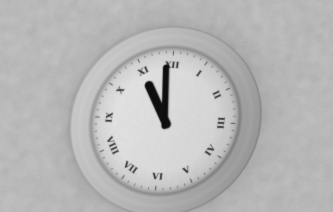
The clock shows 10:59
